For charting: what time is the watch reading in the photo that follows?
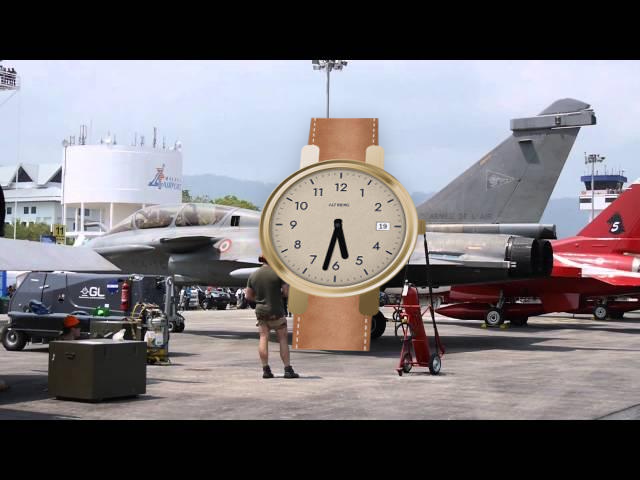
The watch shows 5:32
